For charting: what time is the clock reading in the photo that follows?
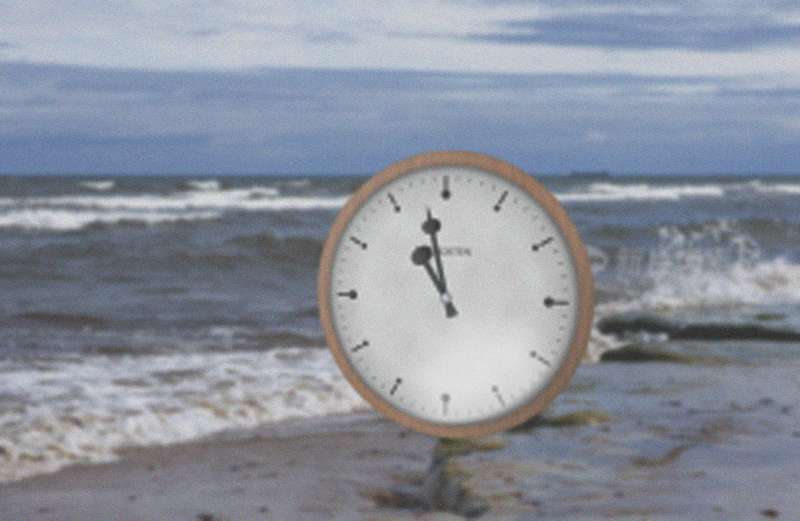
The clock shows 10:58
